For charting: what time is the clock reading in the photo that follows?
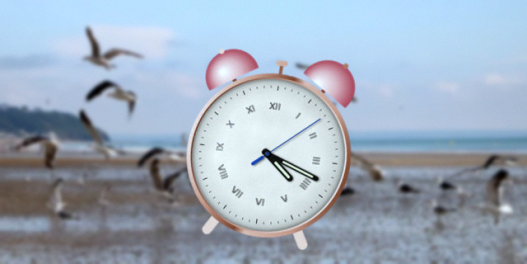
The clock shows 4:18:08
